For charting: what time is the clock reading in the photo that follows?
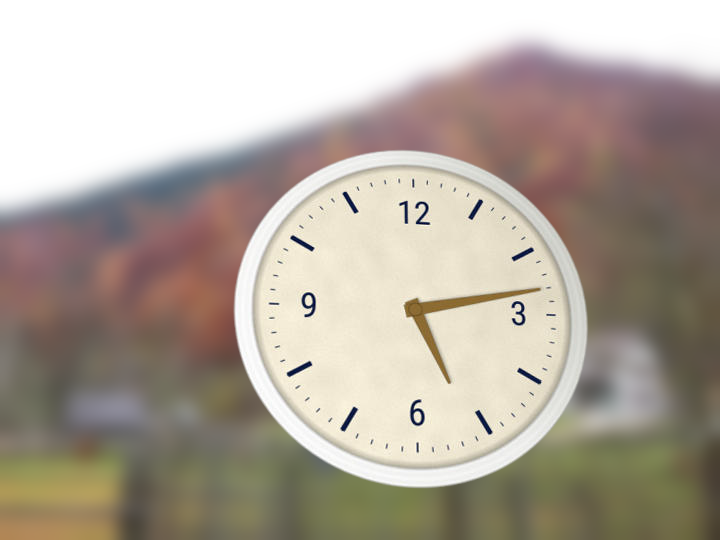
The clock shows 5:13
